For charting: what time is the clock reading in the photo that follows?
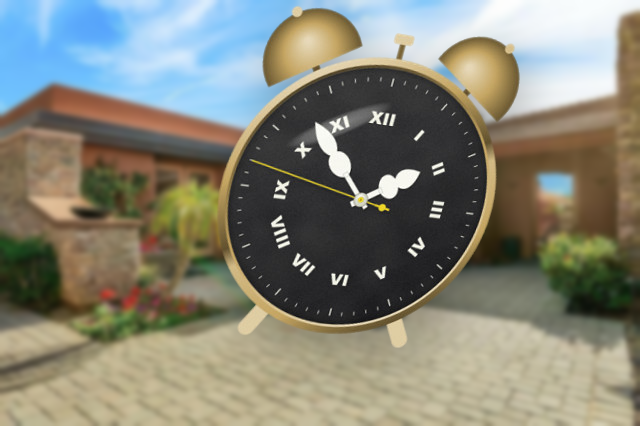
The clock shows 1:52:47
